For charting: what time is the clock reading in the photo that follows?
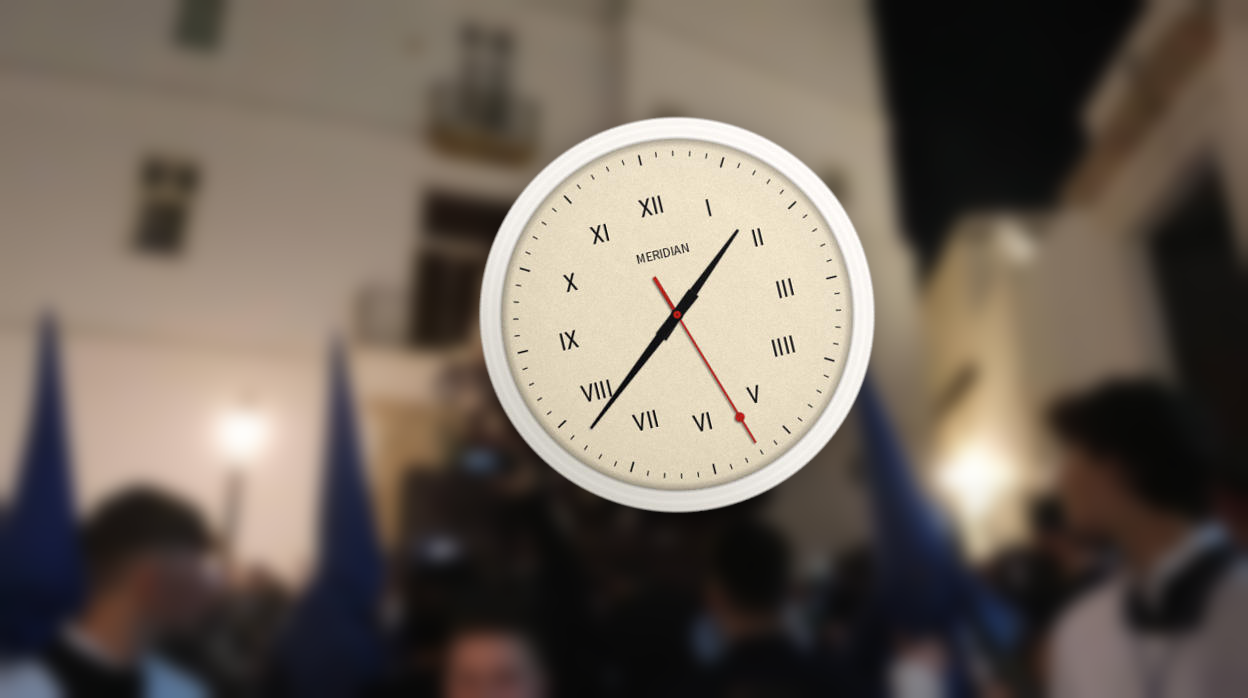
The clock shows 1:38:27
